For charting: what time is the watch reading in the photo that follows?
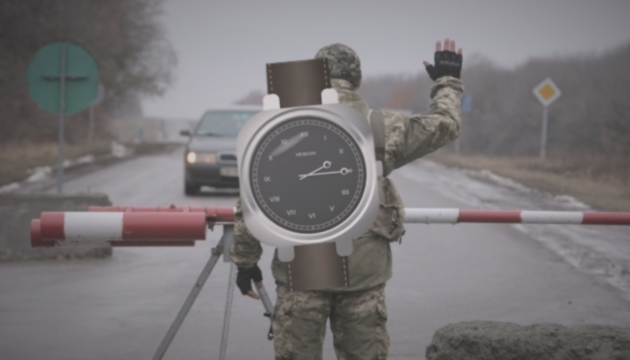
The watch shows 2:15
